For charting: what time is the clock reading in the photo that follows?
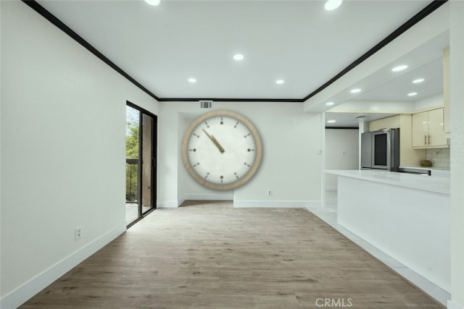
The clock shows 10:53
